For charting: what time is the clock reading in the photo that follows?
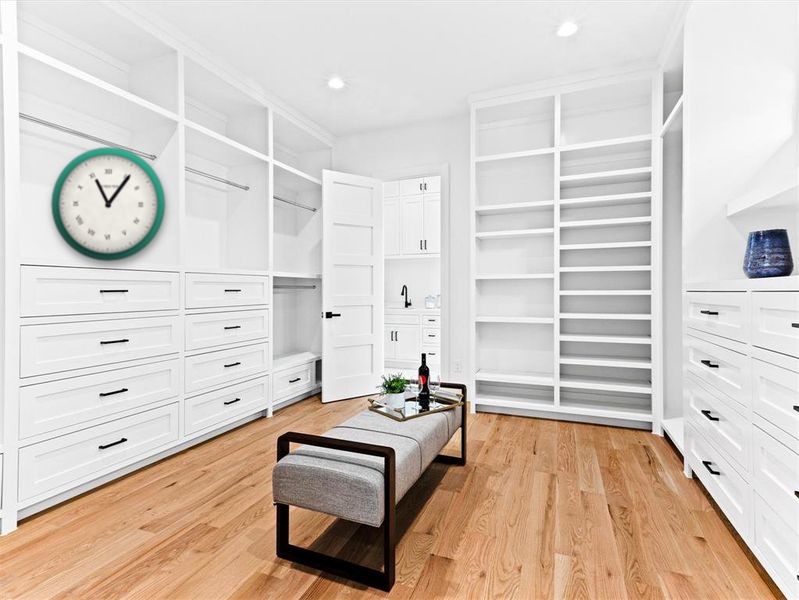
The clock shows 11:06
